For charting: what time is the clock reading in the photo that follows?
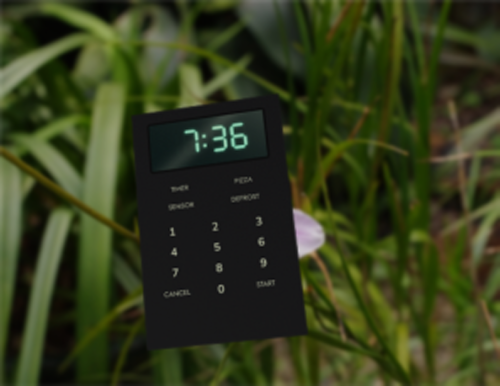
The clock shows 7:36
